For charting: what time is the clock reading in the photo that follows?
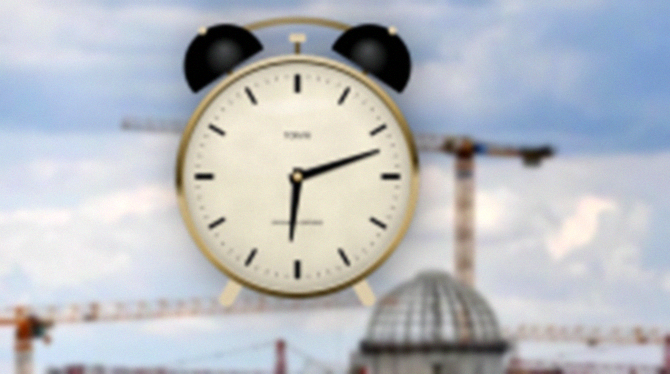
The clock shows 6:12
